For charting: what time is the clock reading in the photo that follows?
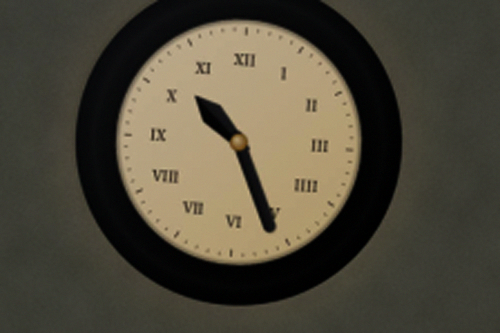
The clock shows 10:26
